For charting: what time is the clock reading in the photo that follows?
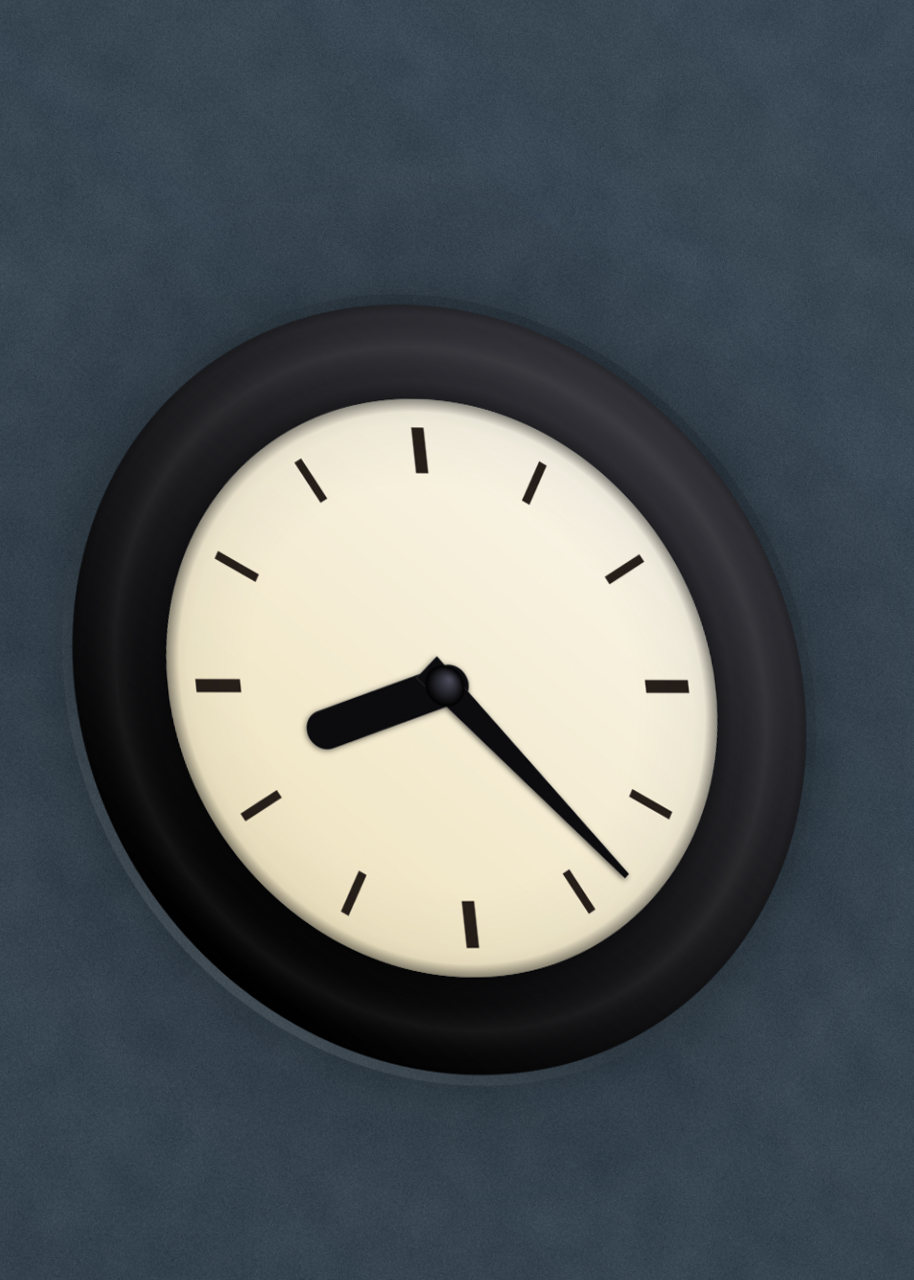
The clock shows 8:23
